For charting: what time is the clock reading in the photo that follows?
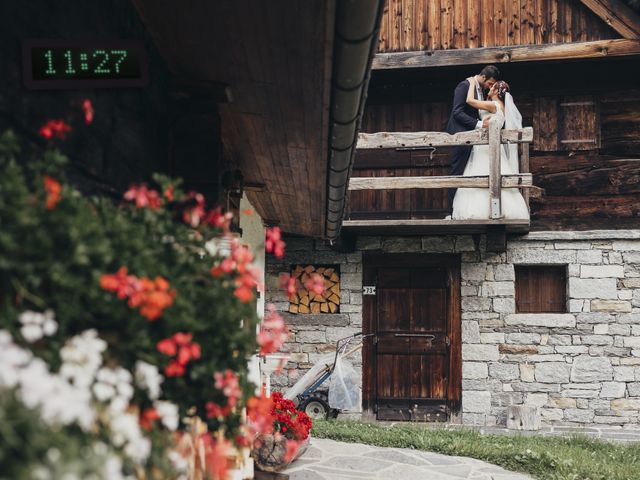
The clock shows 11:27
